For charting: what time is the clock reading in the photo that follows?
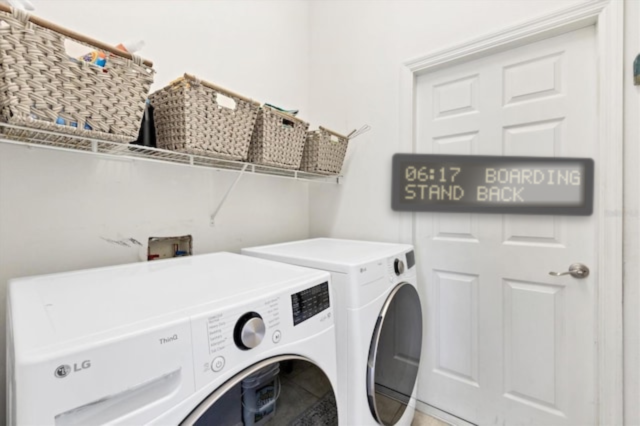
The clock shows 6:17
